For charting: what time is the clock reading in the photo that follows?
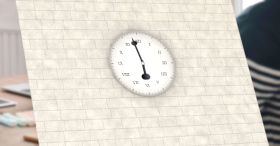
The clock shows 5:58
